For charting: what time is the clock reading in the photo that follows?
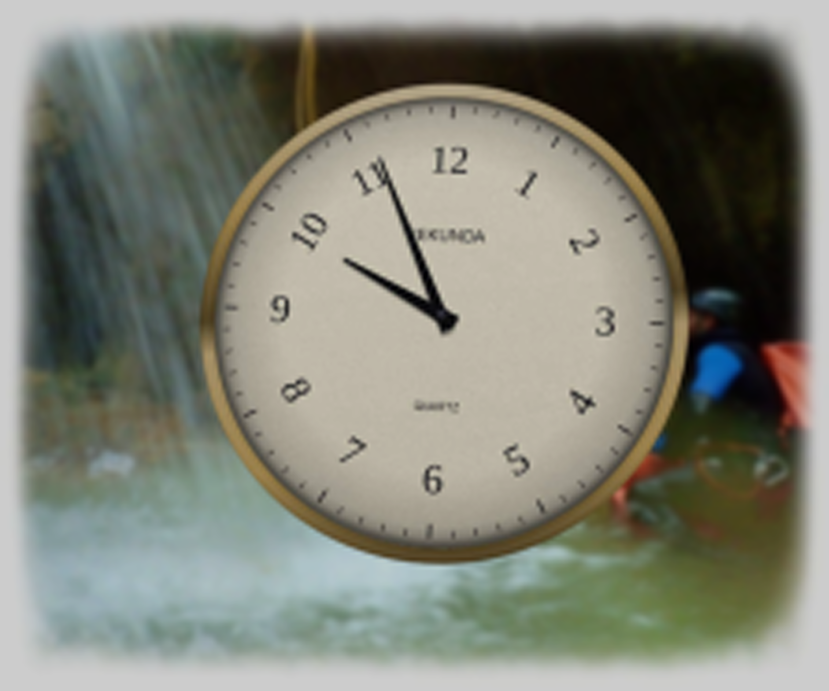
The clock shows 9:56
